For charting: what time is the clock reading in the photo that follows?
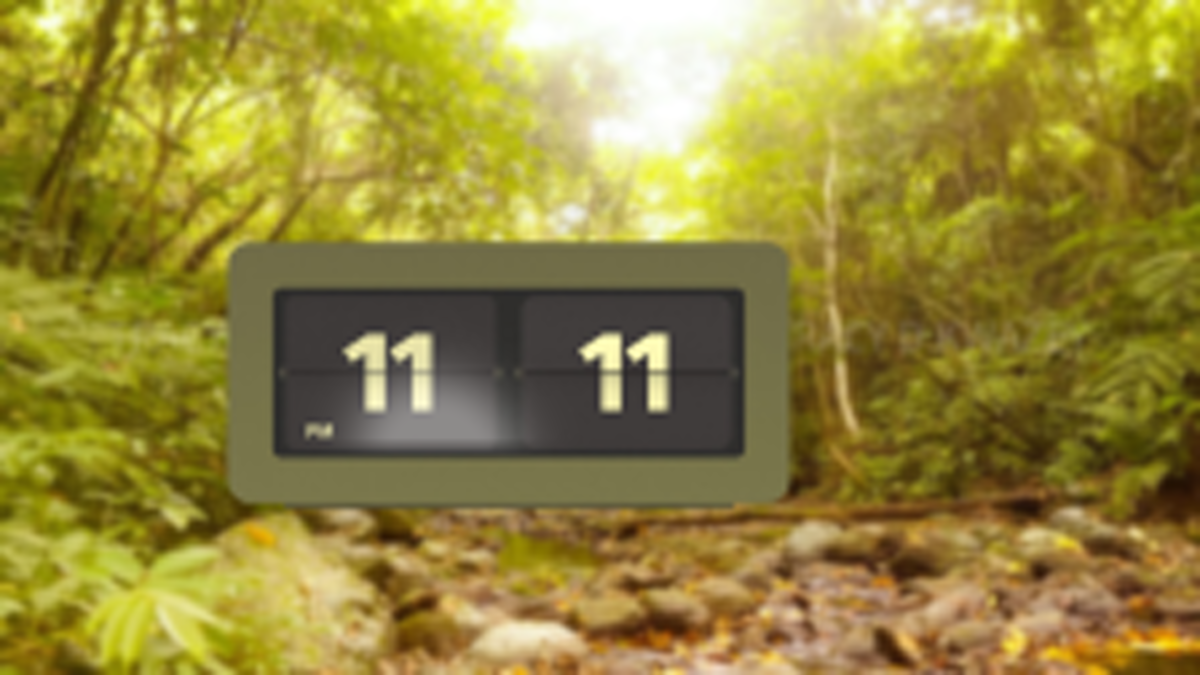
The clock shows 11:11
